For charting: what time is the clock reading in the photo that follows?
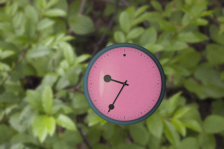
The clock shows 9:35
